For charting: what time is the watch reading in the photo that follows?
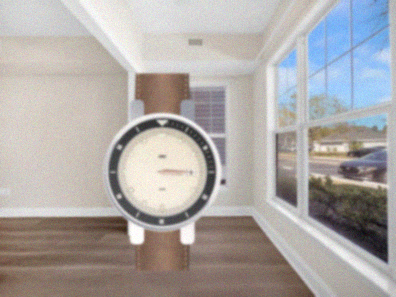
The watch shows 3:15
